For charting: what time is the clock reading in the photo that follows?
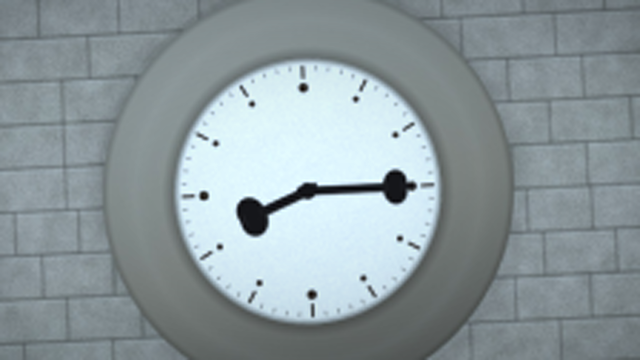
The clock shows 8:15
